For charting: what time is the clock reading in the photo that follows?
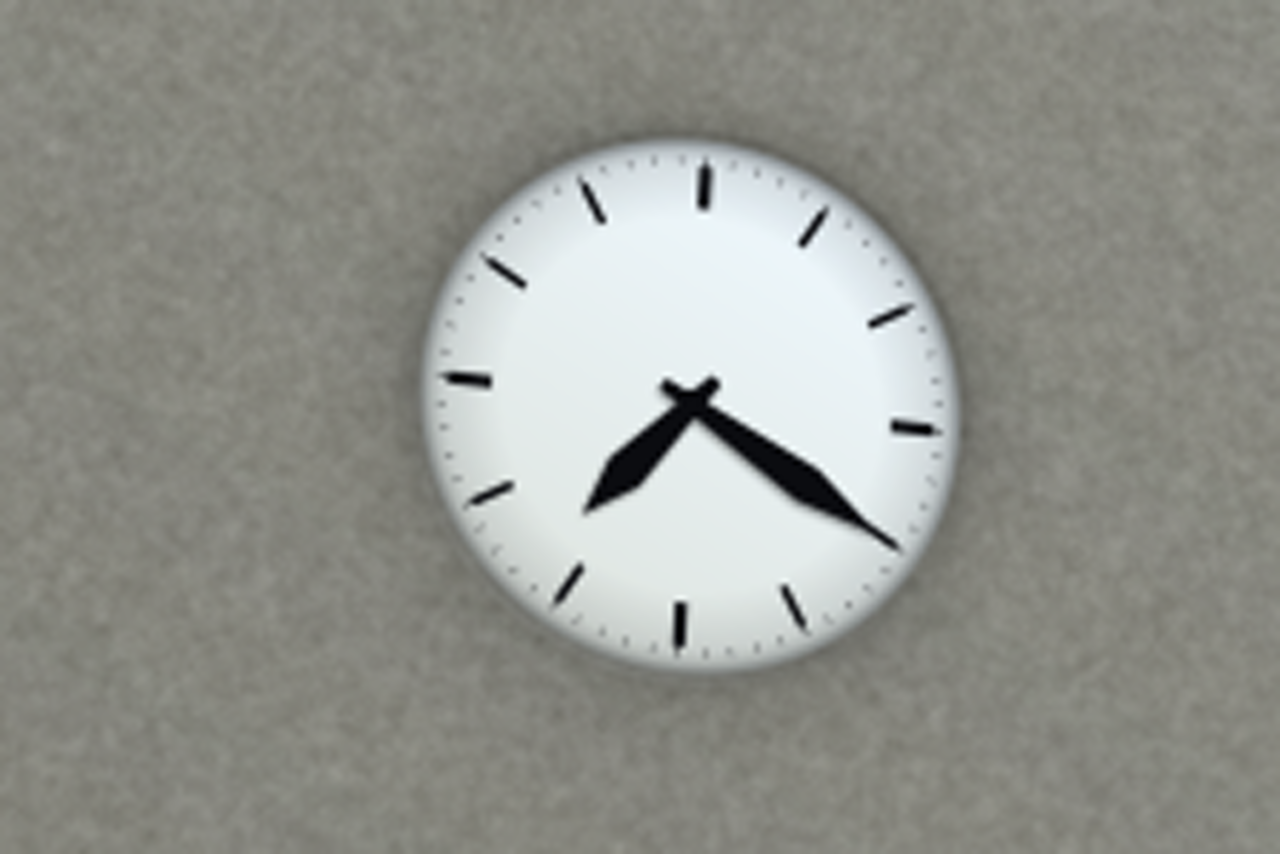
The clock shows 7:20
